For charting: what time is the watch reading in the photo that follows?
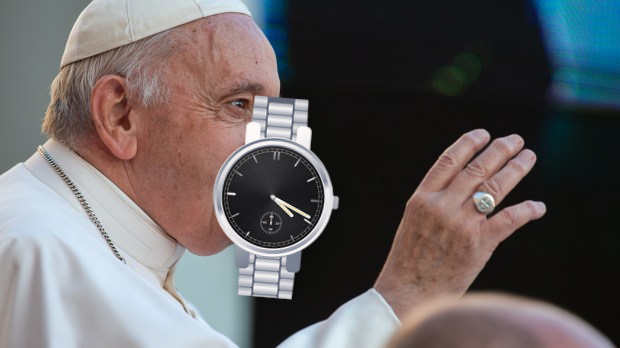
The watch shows 4:19
